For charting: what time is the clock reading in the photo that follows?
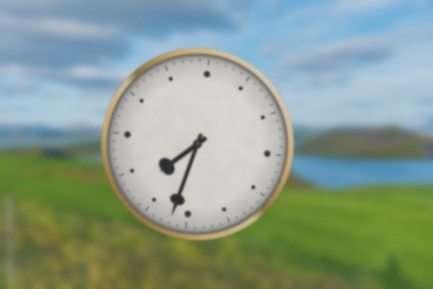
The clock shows 7:32
